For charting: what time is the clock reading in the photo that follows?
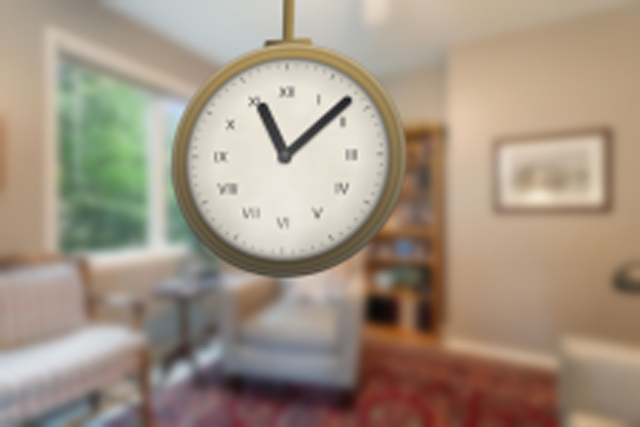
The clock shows 11:08
